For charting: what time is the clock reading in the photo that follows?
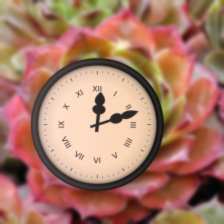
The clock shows 12:12
